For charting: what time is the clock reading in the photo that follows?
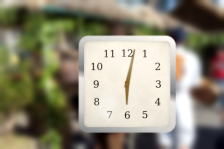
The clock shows 6:02
